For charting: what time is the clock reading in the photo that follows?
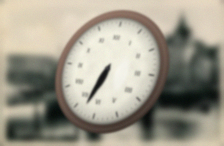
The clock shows 6:33
